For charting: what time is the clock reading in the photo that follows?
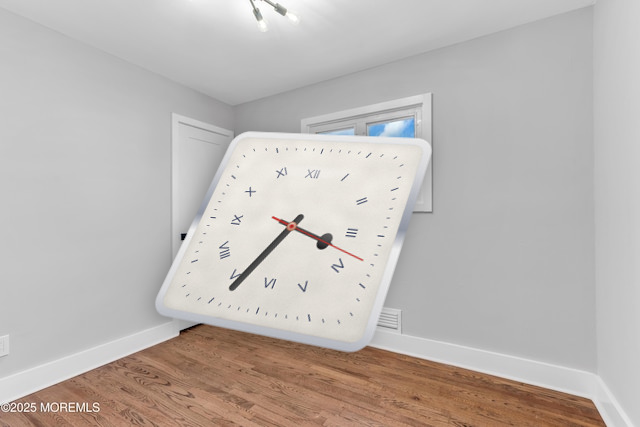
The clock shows 3:34:18
